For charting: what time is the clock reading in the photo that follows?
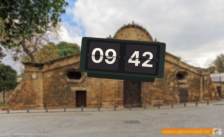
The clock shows 9:42
